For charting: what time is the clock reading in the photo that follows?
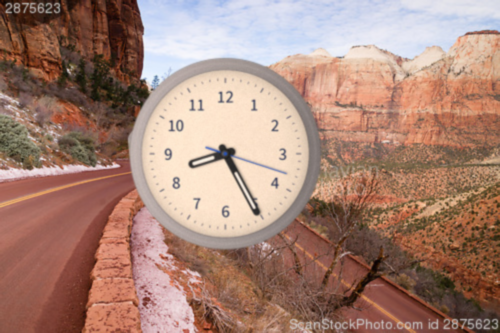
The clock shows 8:25:18
